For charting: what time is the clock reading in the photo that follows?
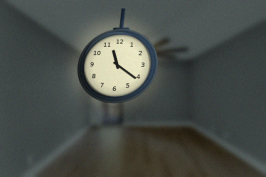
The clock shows 11:21
